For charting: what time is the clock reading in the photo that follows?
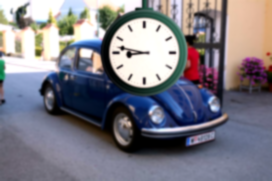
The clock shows 8:47
